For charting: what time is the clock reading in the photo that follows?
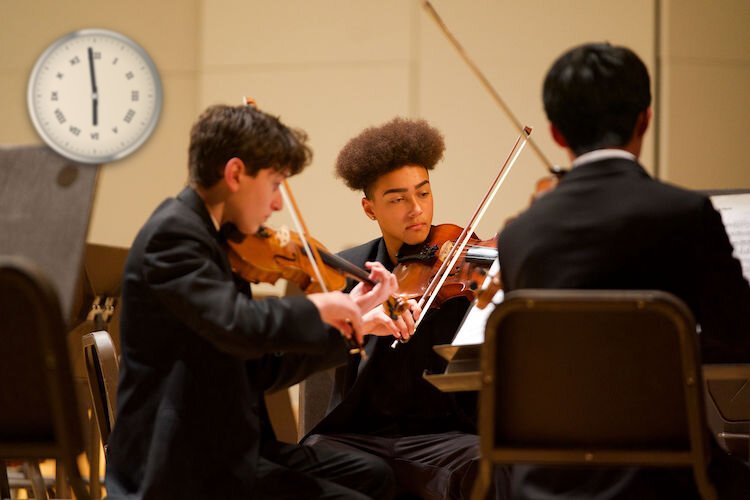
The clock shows 5:59
